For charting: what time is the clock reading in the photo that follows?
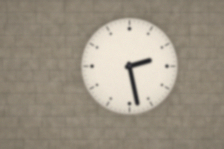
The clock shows 2:28
